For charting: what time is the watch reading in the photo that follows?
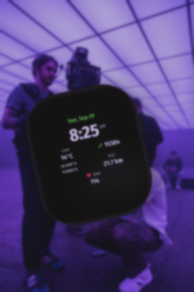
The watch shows 8:25
